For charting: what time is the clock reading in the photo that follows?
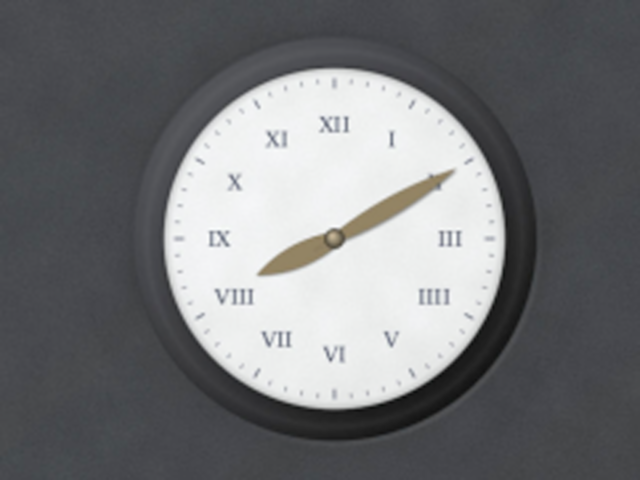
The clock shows 8:10
